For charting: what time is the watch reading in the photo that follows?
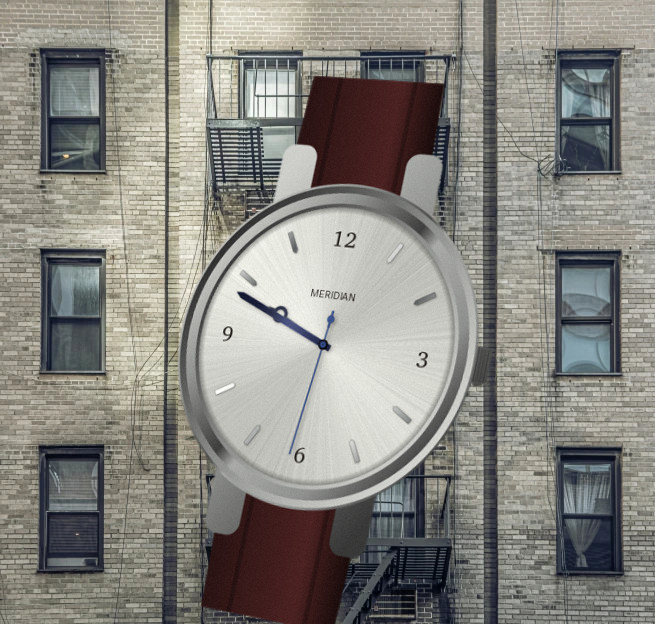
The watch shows 9:48:31
